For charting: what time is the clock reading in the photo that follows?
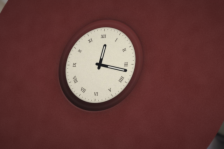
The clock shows 12:17
